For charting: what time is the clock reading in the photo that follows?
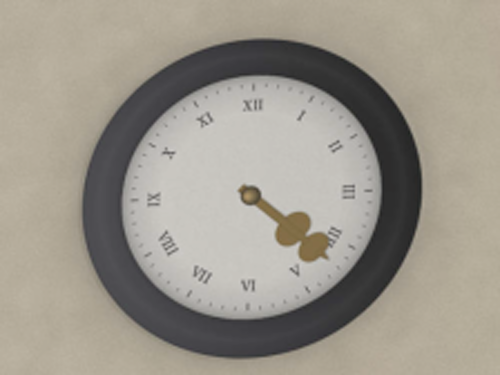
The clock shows 4:22
